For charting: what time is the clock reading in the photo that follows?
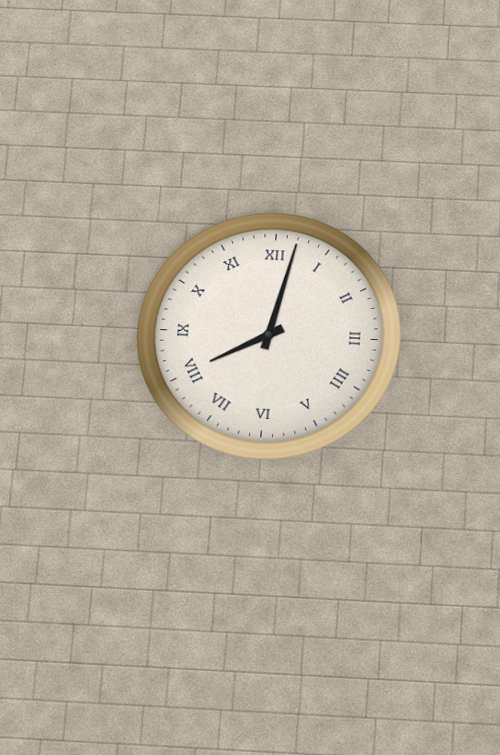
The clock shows 8:02
